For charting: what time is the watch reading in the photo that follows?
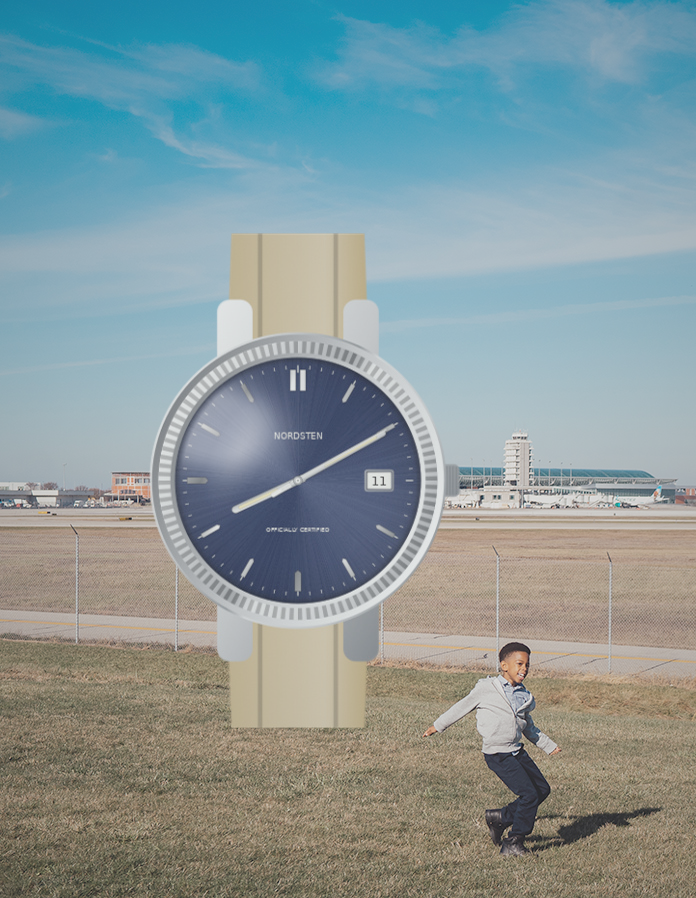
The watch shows 8:10:10
